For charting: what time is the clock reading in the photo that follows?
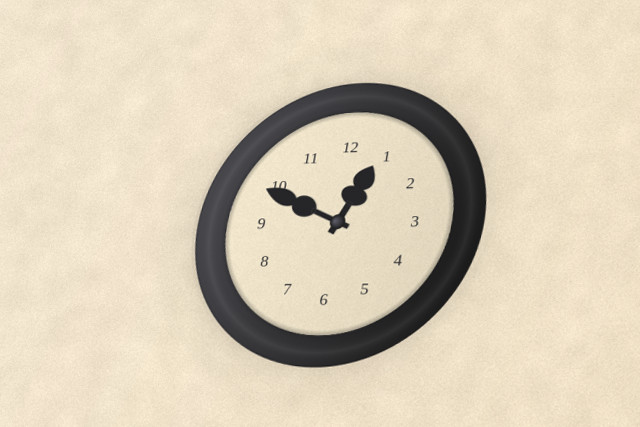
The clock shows 12:49
